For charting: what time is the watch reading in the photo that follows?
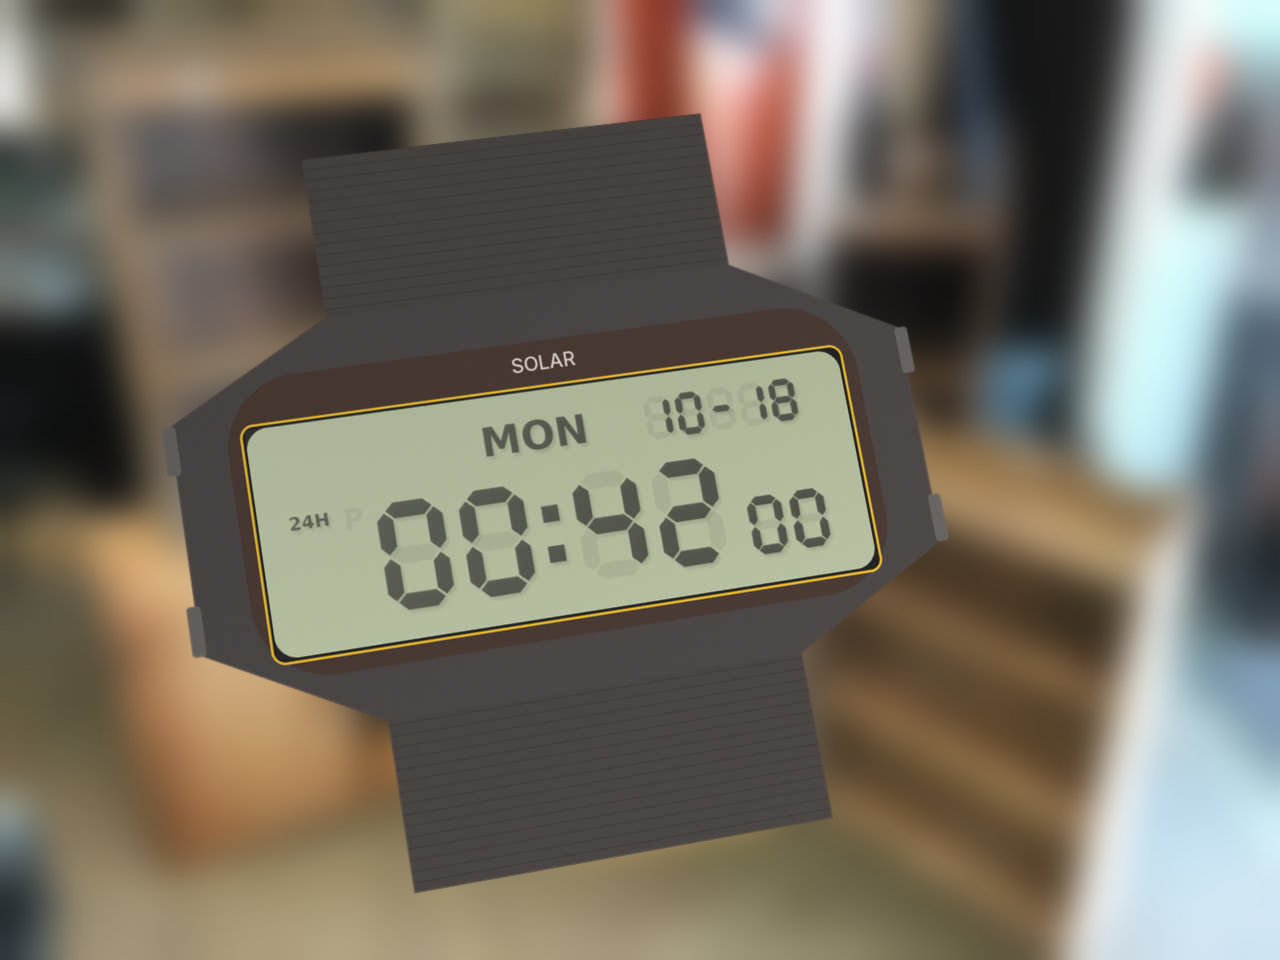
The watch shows 0:42:00
